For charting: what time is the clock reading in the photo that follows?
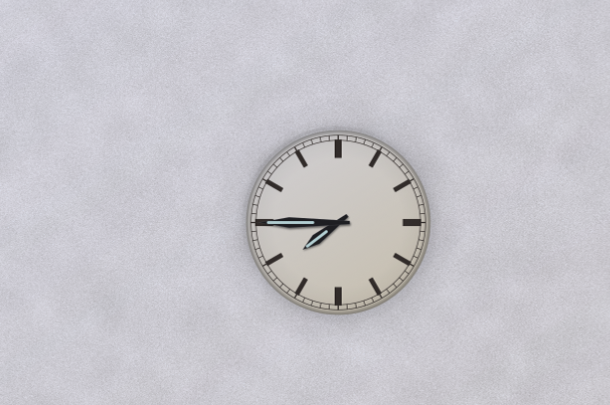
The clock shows 7:45
